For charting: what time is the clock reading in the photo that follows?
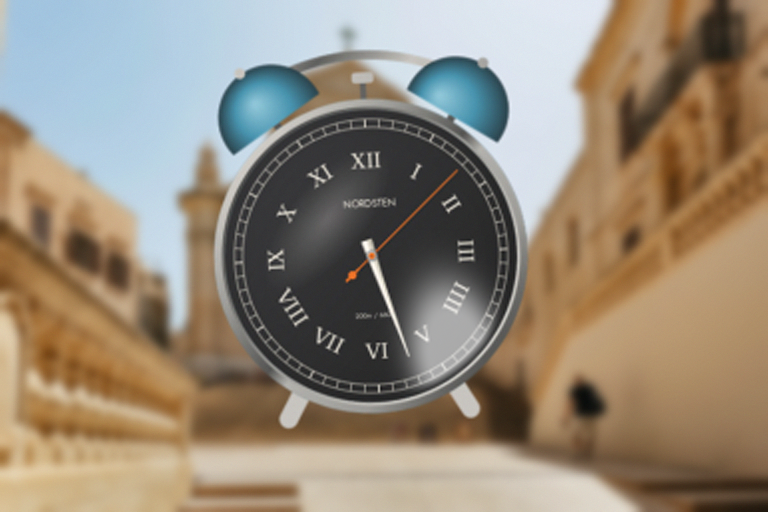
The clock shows 5:27:08
